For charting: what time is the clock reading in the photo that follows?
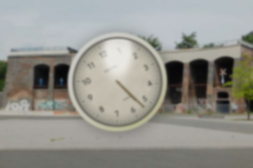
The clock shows 5:27
